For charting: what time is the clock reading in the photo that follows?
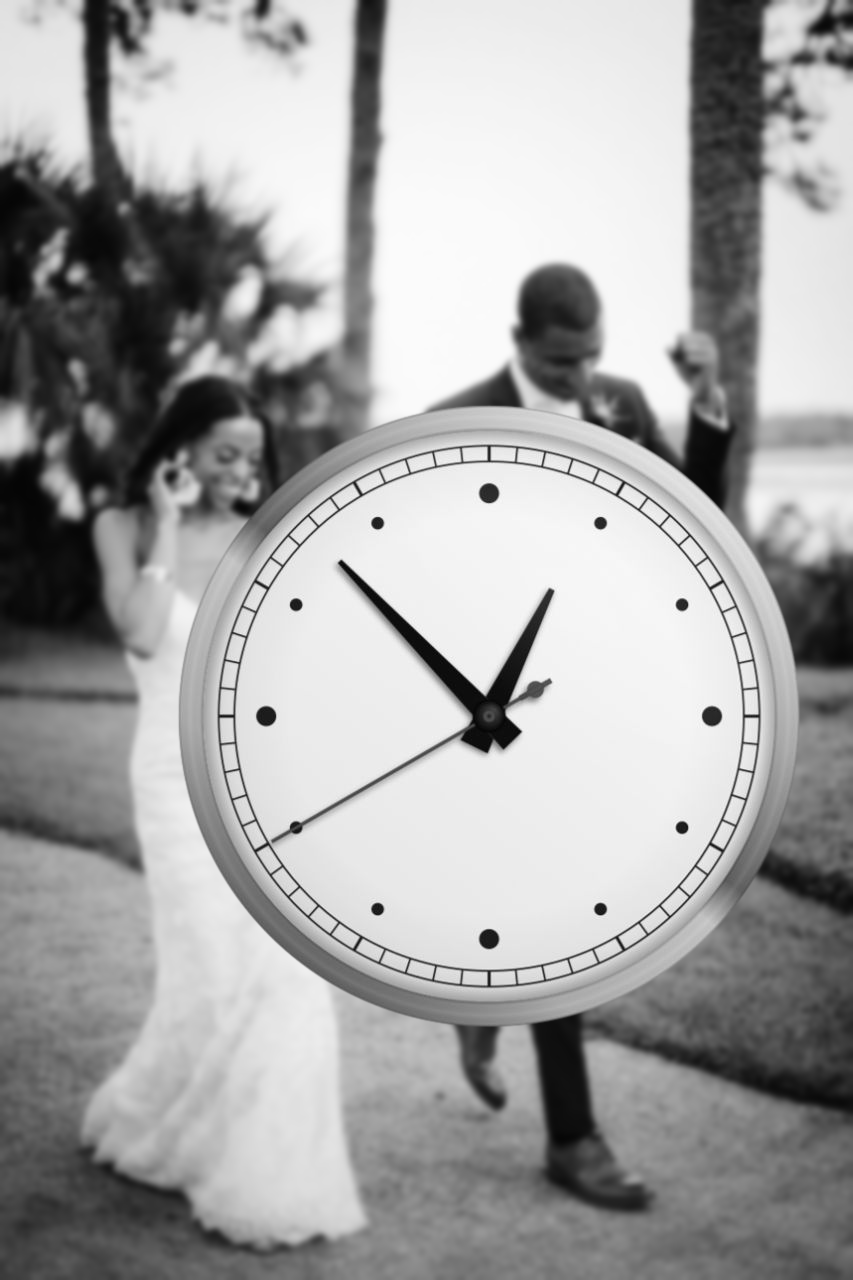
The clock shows 12:52:40
